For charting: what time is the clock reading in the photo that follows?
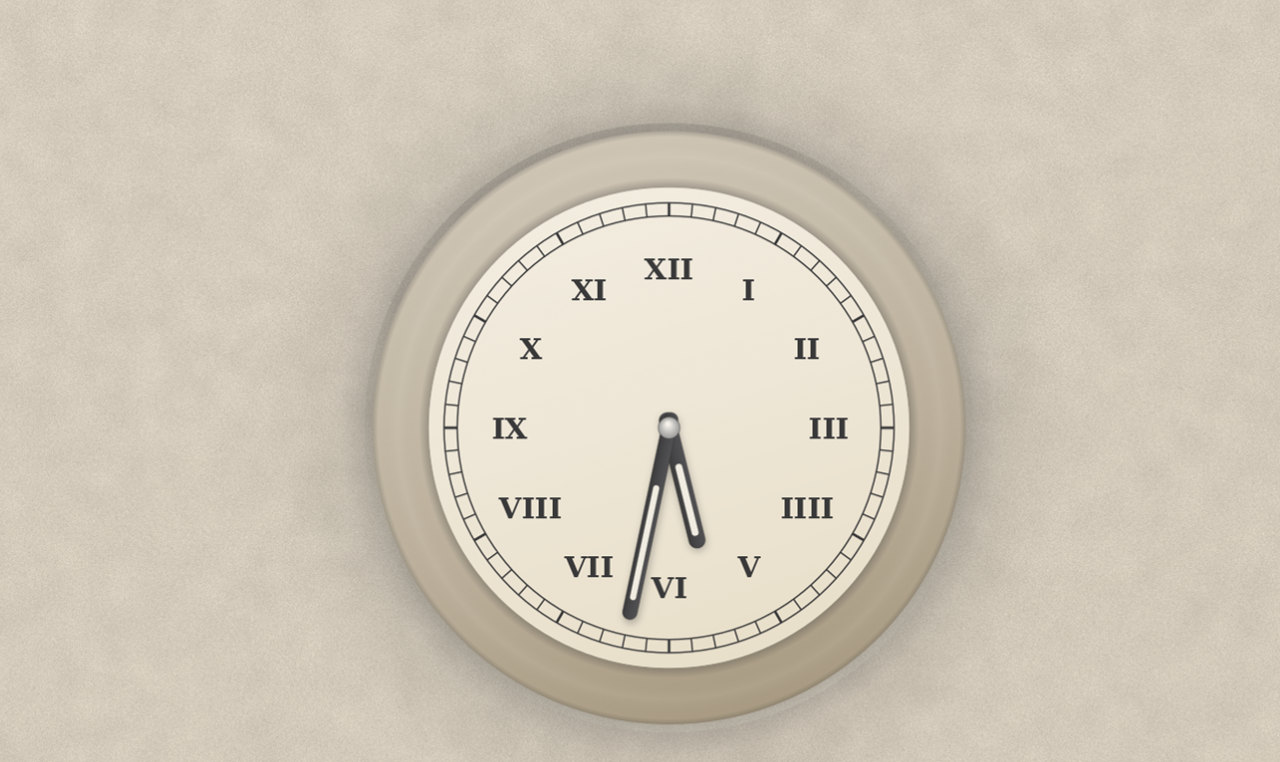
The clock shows 5:32
